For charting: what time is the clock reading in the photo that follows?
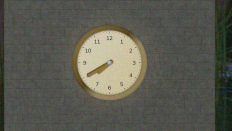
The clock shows 7:40
